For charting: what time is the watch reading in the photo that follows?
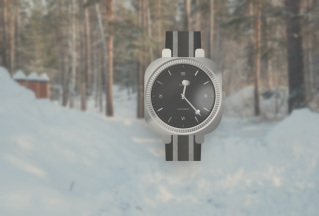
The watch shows 12:23
